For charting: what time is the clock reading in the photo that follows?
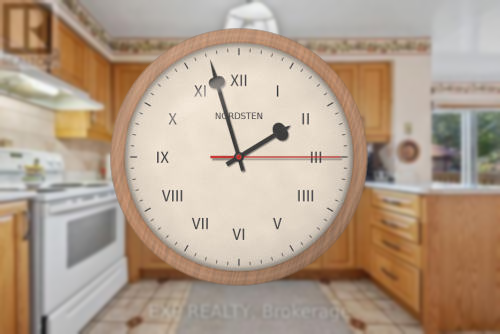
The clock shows 1:57:15
